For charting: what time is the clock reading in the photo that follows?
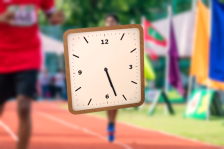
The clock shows 5:27
